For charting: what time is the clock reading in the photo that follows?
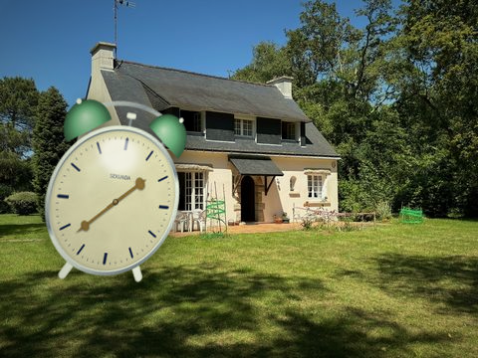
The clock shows 1:38
